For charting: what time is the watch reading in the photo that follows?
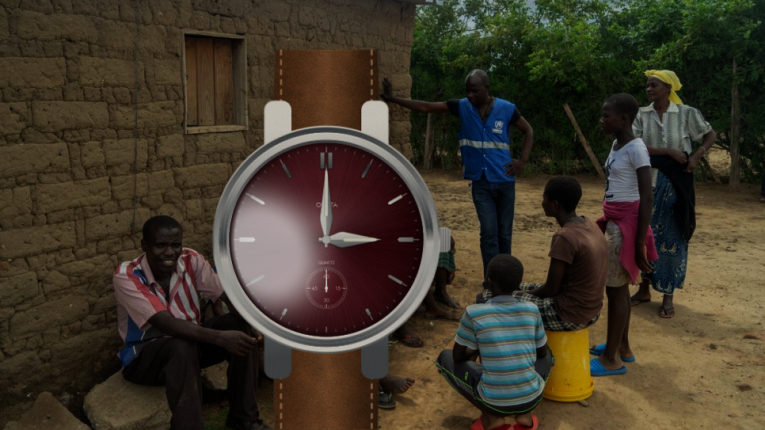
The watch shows 3:00
